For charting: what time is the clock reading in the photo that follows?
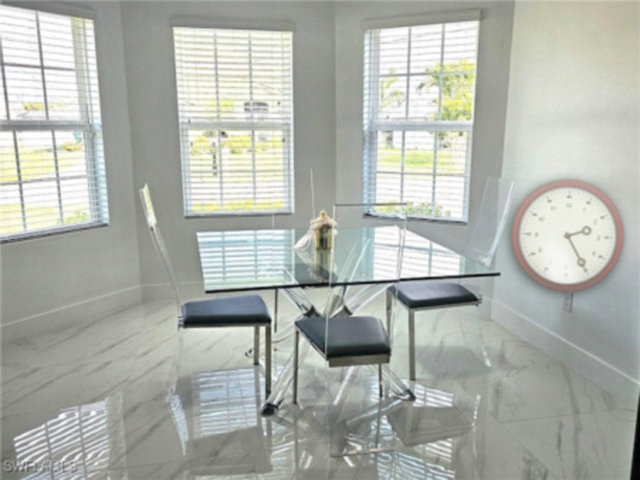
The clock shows 2:25
